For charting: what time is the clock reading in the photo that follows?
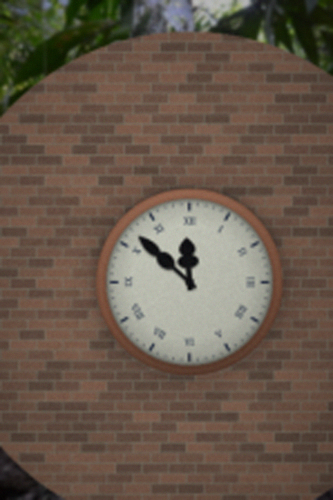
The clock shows 11:52
